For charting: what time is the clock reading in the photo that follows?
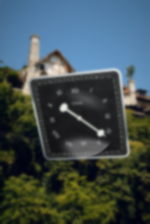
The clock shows 10:22
